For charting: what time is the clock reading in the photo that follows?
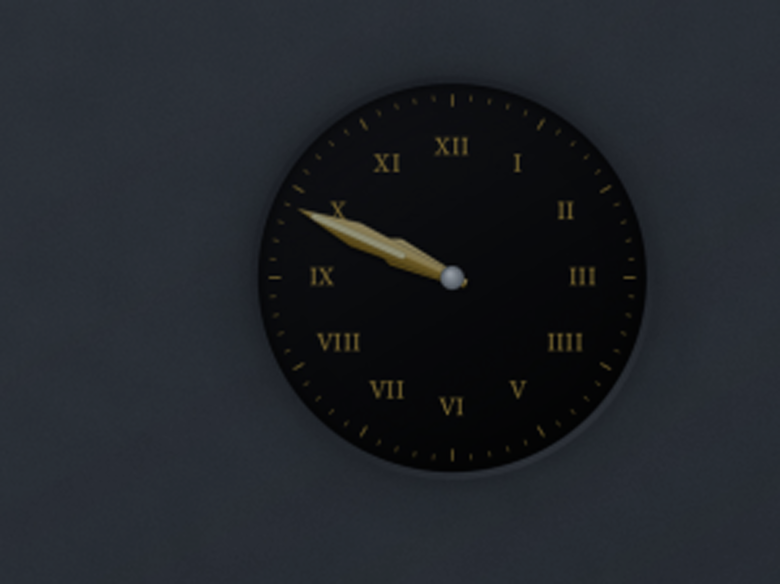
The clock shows 9:49
